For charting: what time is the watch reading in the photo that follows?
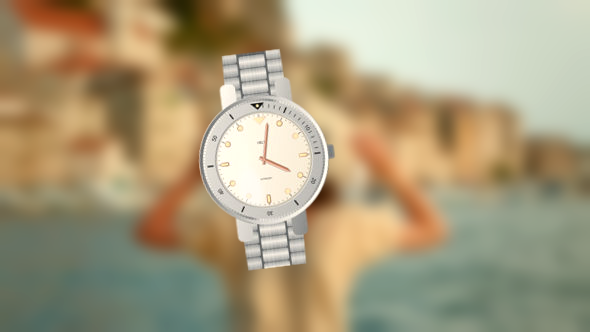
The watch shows 4:02
